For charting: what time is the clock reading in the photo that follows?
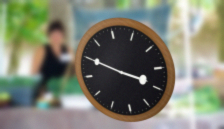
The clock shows 3:50
